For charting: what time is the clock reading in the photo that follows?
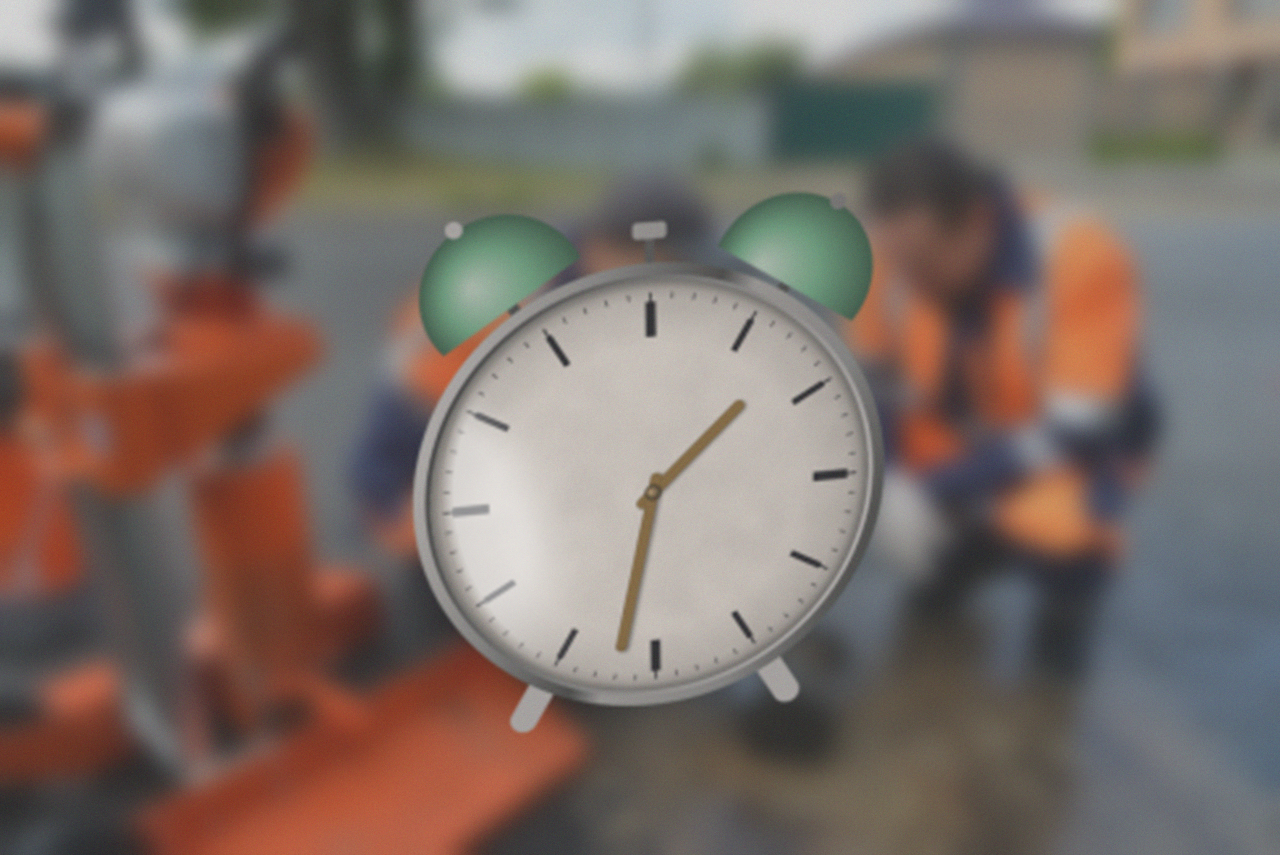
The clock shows 1:32
